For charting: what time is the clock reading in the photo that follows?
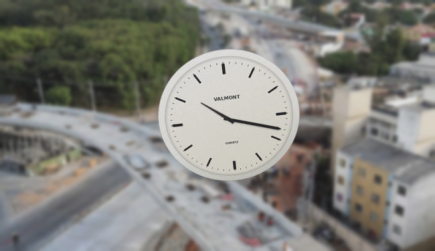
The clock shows 10:18
